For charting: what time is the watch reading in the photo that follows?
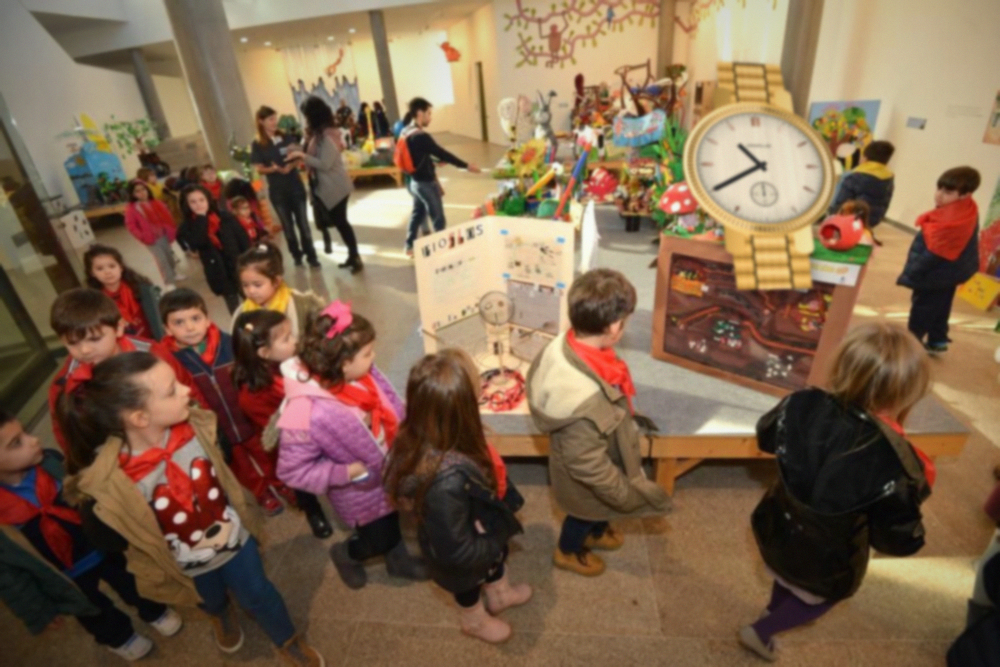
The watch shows 10:40
